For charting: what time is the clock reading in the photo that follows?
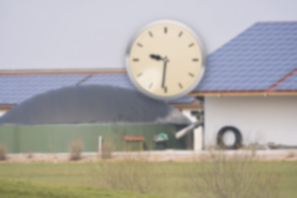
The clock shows 9:31
